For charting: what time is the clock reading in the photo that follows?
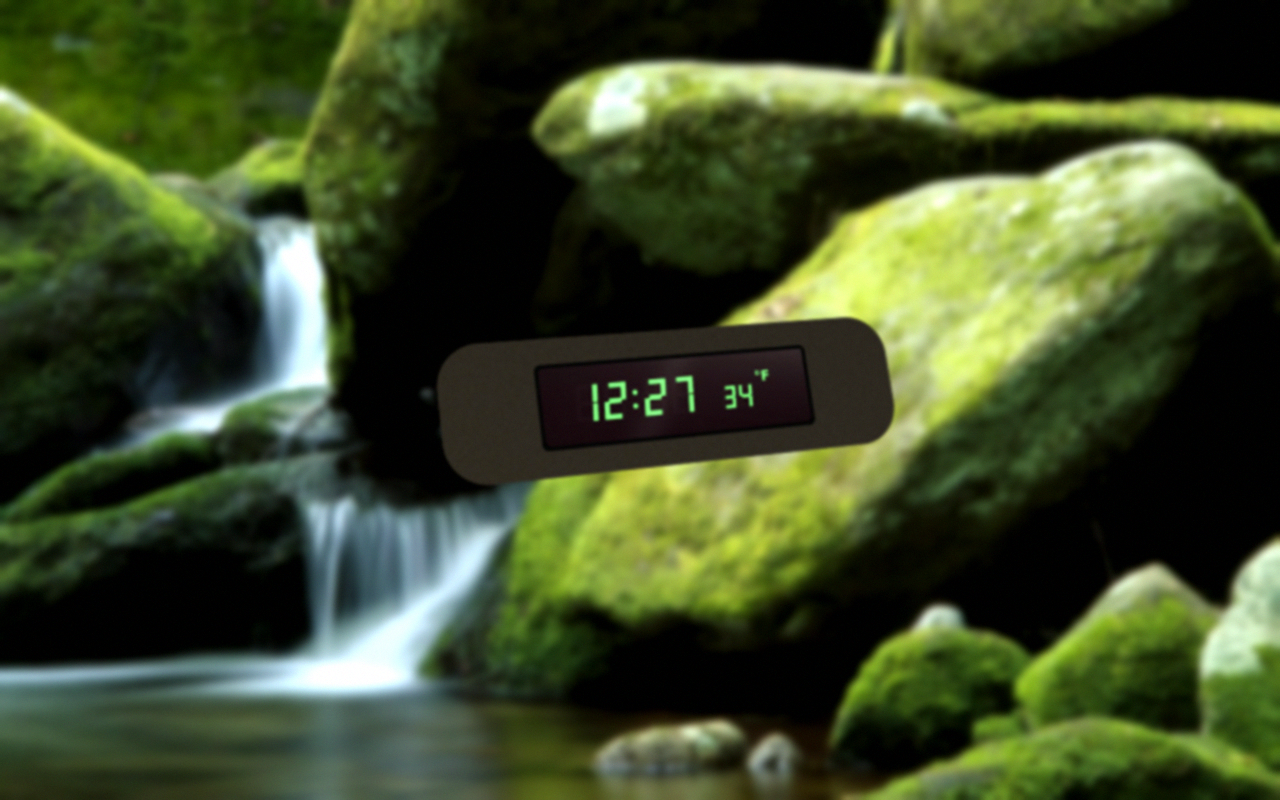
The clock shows 12:27
